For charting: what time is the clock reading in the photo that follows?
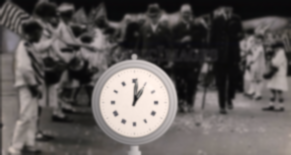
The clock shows 1:01
